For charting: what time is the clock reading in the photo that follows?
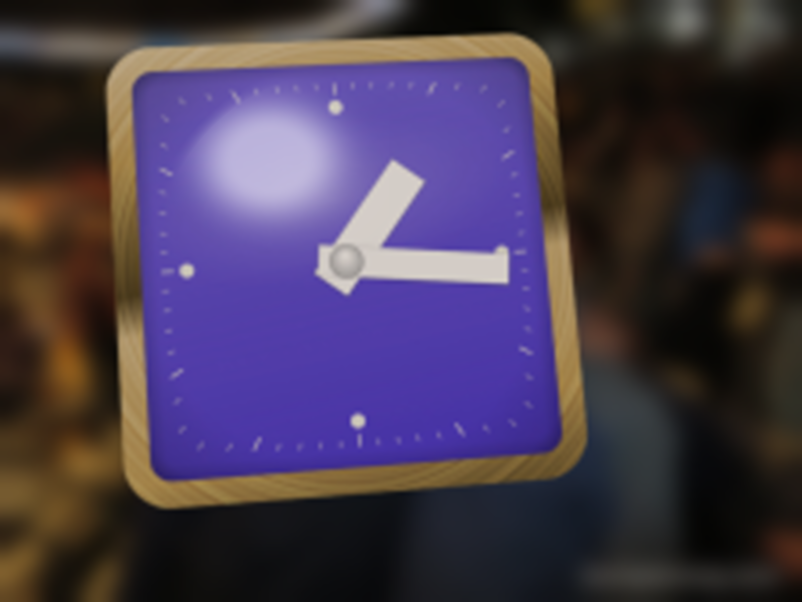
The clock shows 1:16
